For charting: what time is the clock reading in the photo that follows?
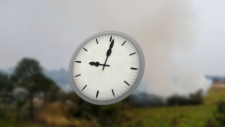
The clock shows 9:01
